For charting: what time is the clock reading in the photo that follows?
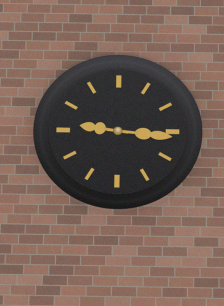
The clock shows 9:16
